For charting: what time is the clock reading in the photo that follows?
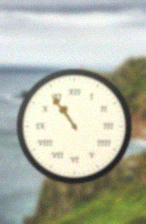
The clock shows 10:54
